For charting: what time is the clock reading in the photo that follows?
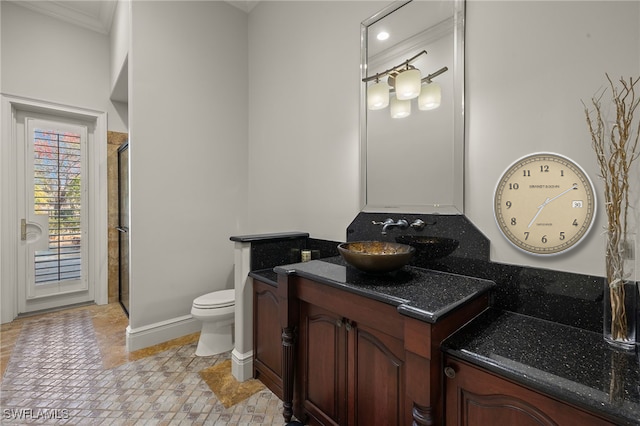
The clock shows 7:10
